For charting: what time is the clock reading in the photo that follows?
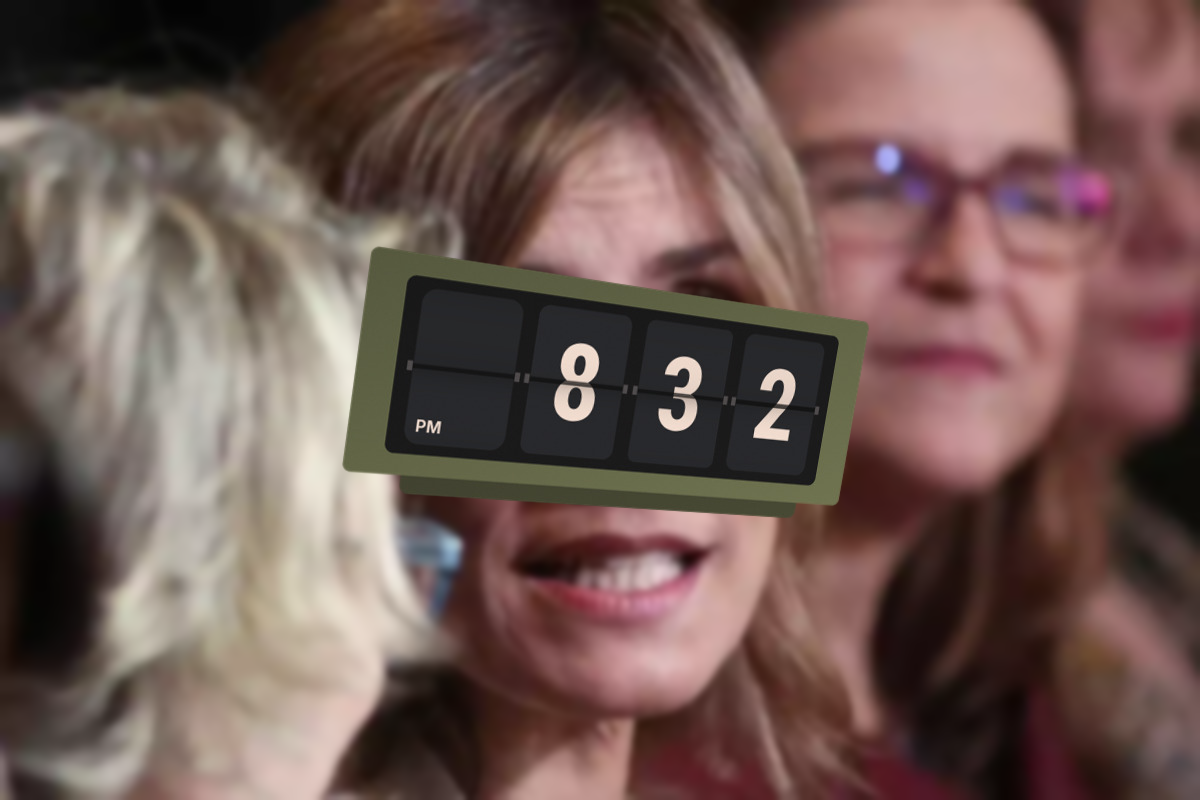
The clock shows 8:32
